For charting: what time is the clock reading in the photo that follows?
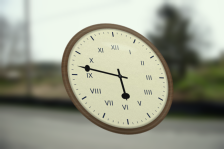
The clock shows 5:47
